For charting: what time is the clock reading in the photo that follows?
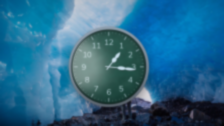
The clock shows 1:16
